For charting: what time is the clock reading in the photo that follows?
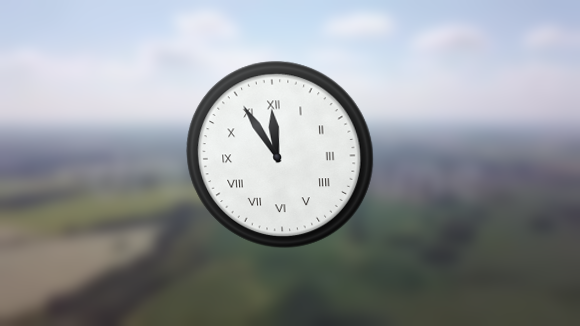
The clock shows 11:55
